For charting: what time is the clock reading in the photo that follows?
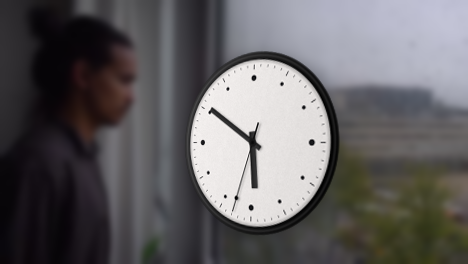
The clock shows 5:50:33
